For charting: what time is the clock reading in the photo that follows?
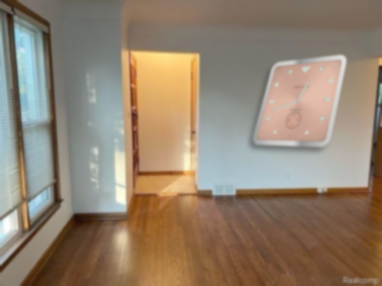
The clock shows 12:42
